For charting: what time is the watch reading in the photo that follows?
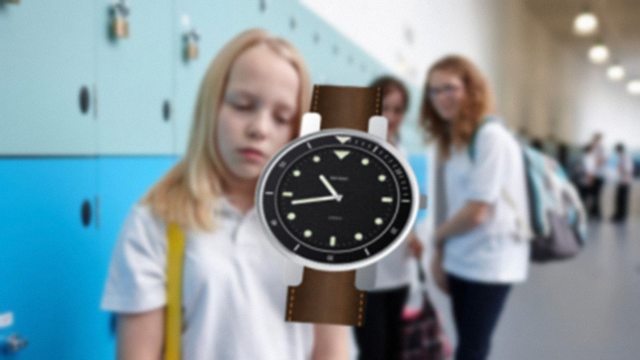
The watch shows 10:43
